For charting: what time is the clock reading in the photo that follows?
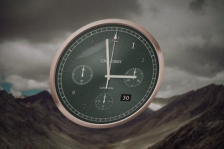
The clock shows 2:58
